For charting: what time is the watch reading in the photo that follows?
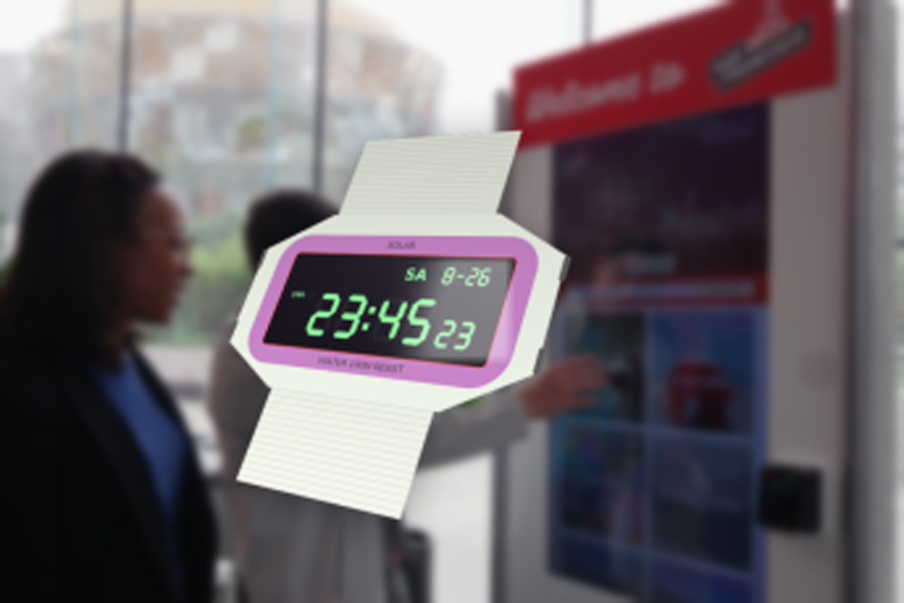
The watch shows 23:45:23
